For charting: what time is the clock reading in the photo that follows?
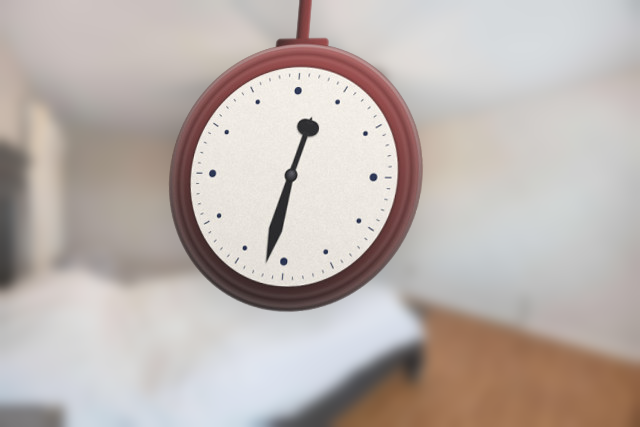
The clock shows 12:32
